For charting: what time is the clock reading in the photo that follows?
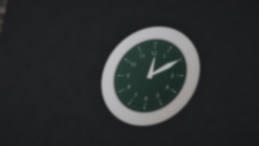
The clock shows 12:10
